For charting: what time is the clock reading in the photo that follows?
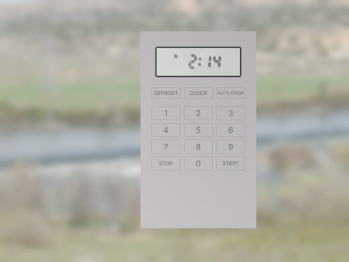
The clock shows 2:14
